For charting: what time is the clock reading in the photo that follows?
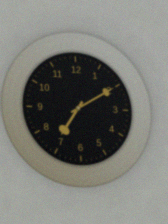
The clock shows 7:10
